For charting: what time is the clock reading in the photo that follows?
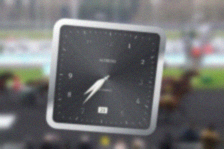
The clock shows 7:36
